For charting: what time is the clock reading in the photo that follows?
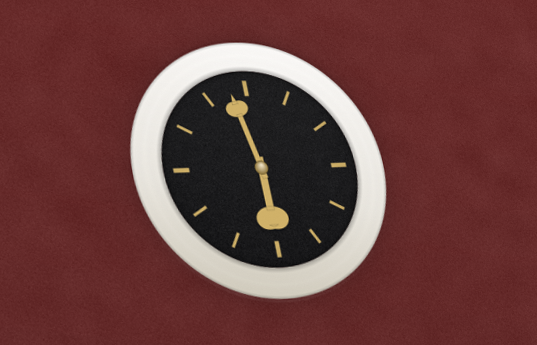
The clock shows 5:58
